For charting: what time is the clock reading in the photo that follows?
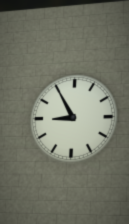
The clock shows 8:55
